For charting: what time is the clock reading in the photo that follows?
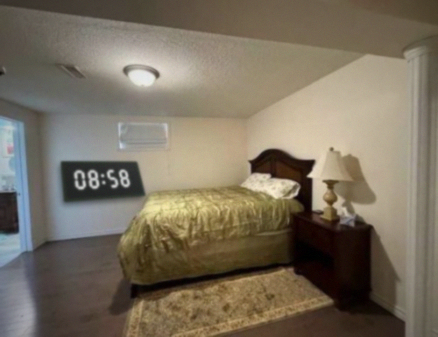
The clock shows 8:58
